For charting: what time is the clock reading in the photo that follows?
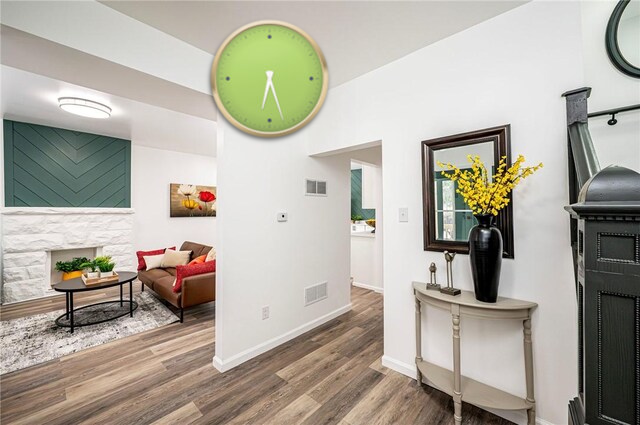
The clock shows 6:27
